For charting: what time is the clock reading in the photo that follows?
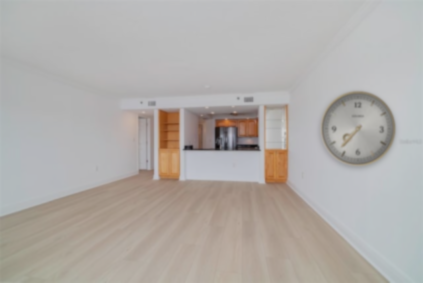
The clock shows 7:37
